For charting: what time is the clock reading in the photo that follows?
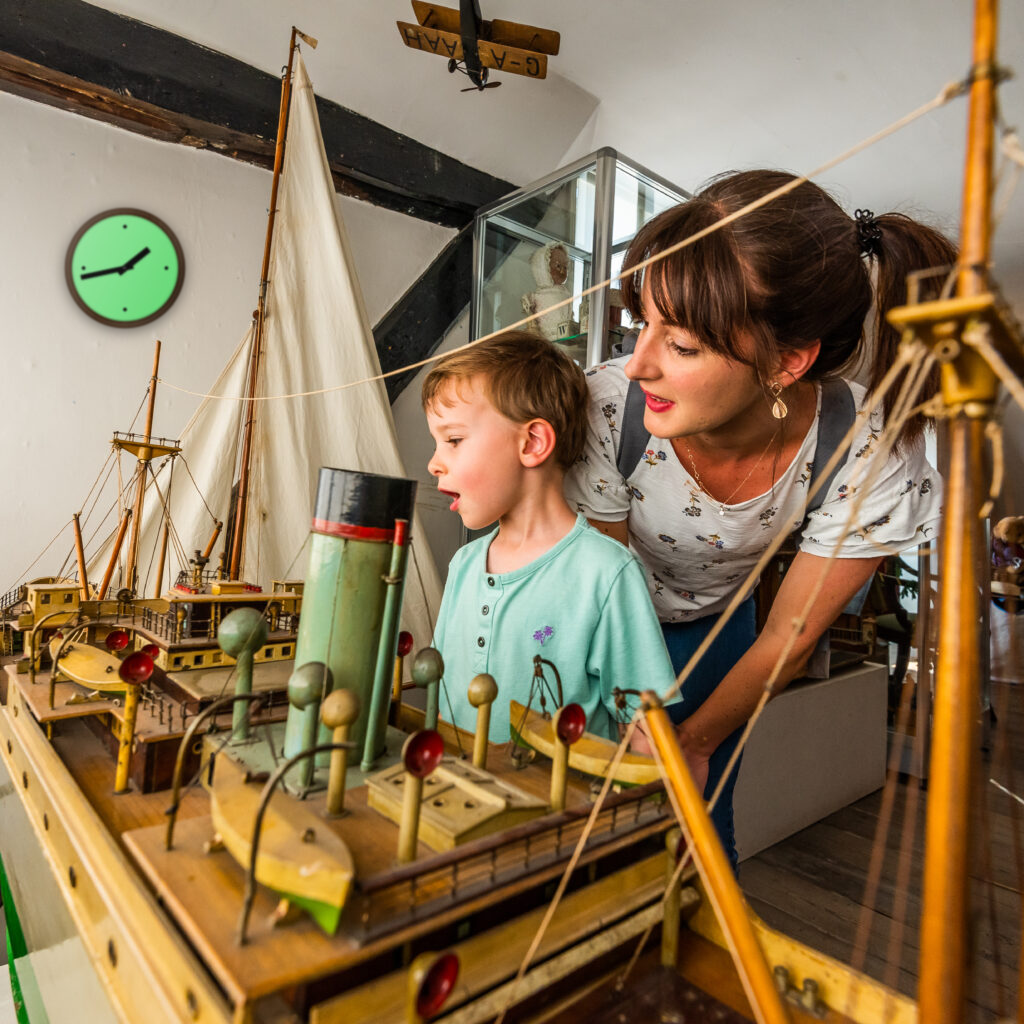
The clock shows 1:43
